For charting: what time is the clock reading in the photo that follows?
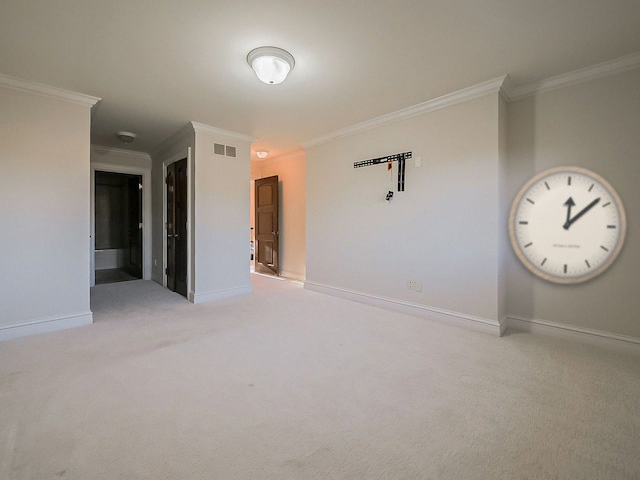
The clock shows 12:08
